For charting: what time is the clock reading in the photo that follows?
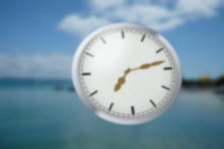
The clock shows 7:13
